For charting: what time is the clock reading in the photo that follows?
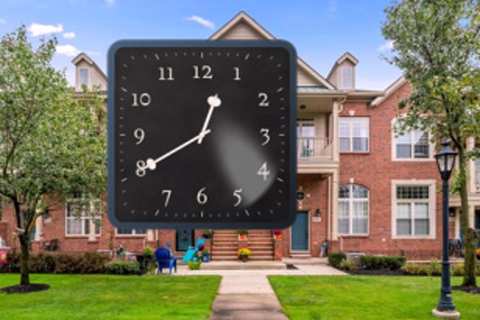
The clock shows 12:40
